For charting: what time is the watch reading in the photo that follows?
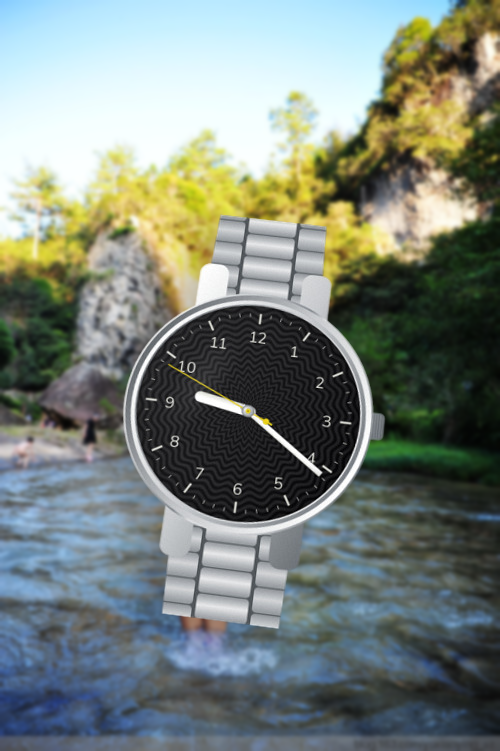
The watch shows 9:20:49
